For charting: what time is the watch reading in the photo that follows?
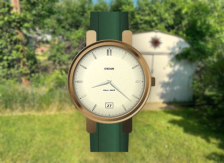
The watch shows 8:22
